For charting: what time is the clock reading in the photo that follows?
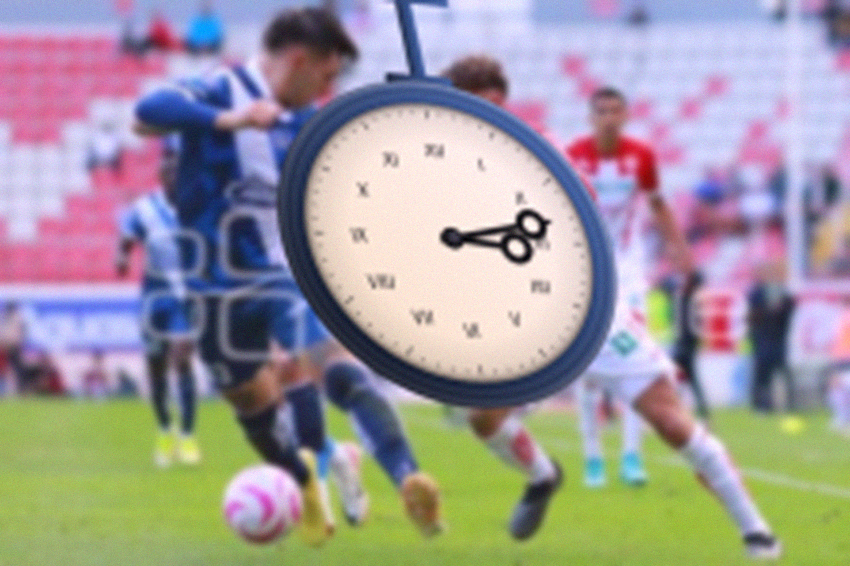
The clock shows 3:13
